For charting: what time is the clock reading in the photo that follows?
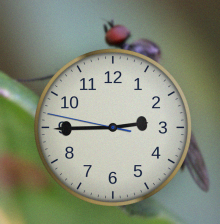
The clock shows 2:44:47
